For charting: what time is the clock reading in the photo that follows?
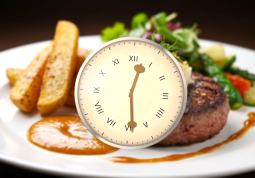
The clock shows 12:29
